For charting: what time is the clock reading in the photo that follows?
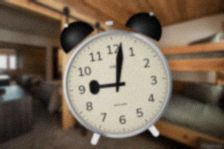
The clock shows 9:02
